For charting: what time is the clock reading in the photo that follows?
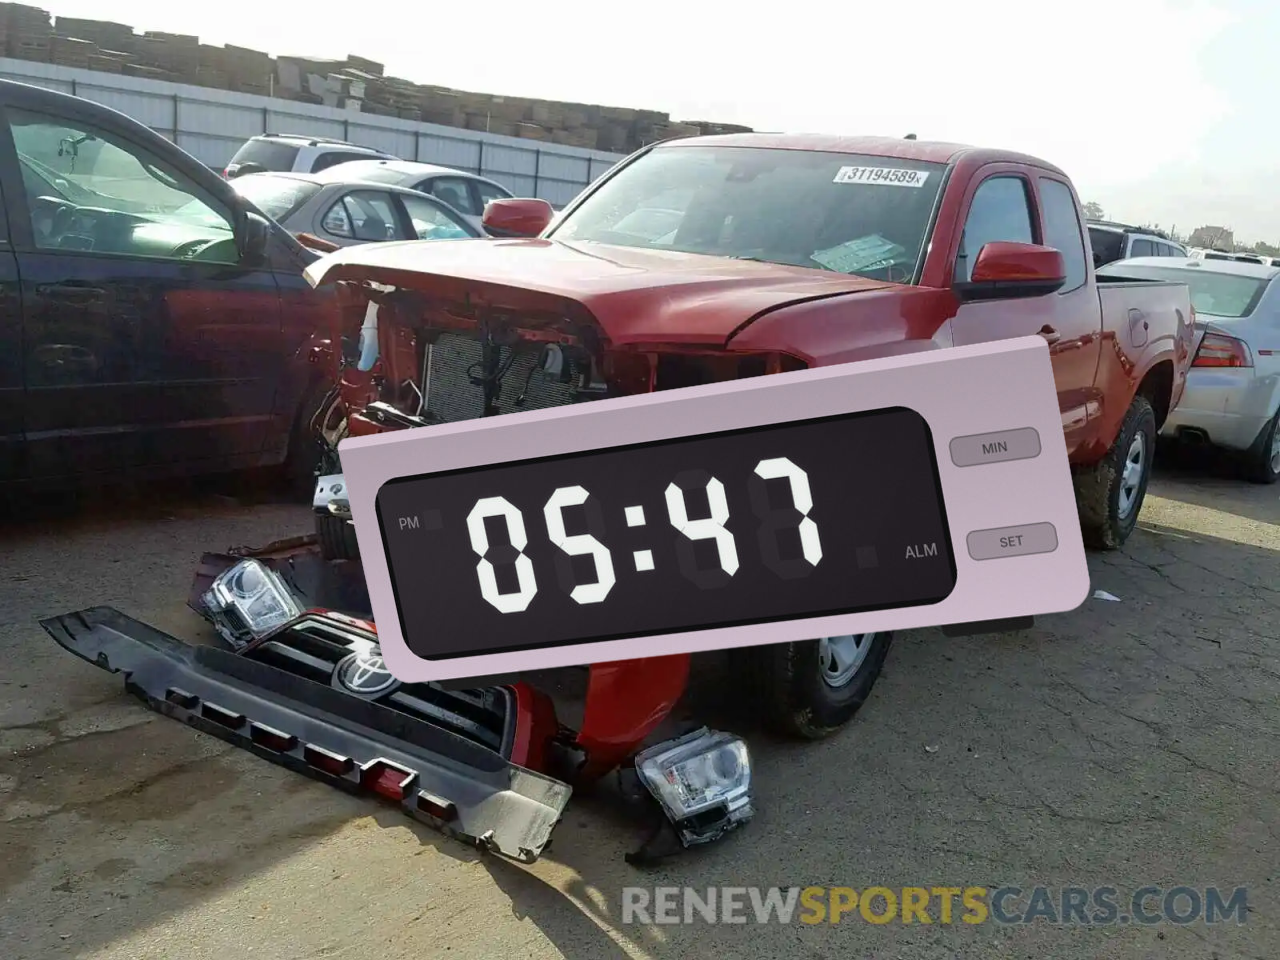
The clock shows 5:47
